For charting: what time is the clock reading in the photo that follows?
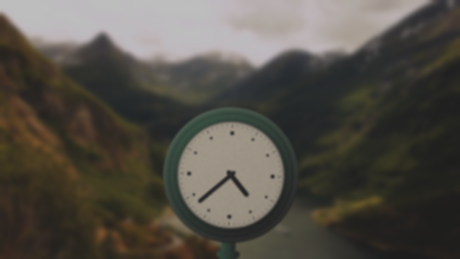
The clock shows 4:38
